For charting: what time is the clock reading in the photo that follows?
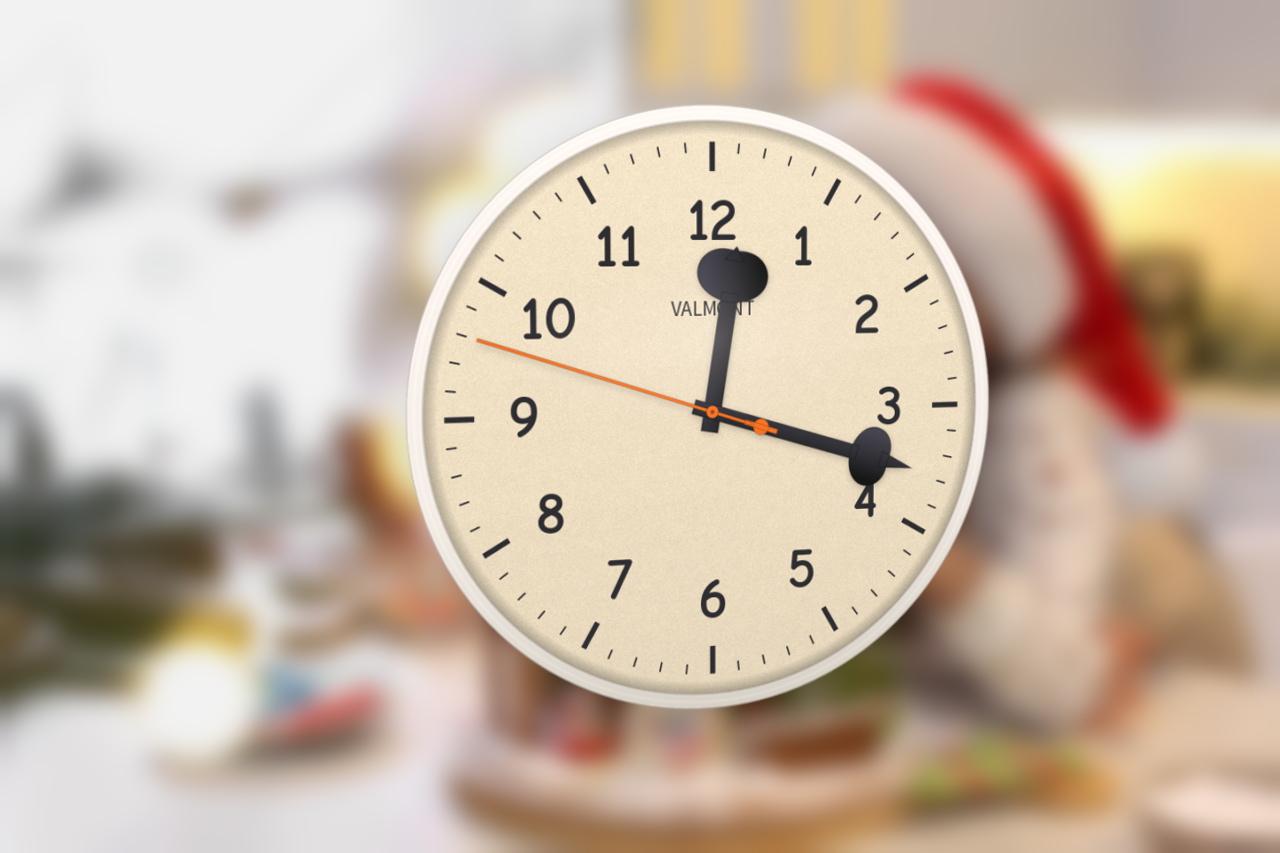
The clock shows 12:17:48
